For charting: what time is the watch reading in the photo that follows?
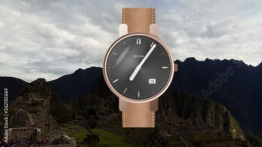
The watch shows 7:06
